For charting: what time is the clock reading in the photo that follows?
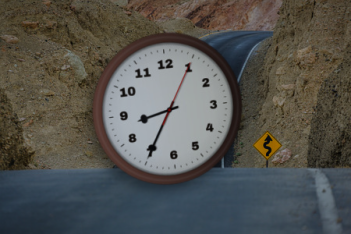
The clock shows 8:35:05
